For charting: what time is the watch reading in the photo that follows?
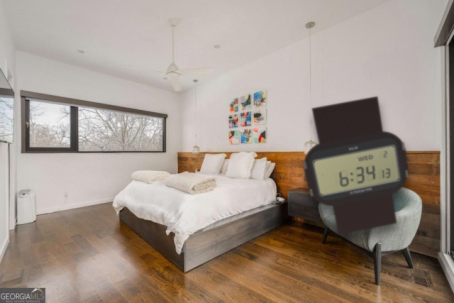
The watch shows 6:34:13
